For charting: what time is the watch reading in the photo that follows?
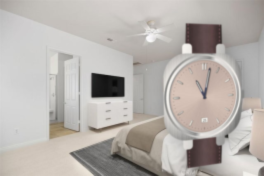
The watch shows 11:02
